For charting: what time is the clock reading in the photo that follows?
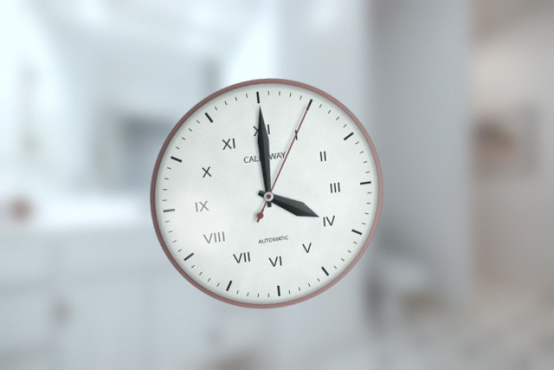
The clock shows 4:00:05
